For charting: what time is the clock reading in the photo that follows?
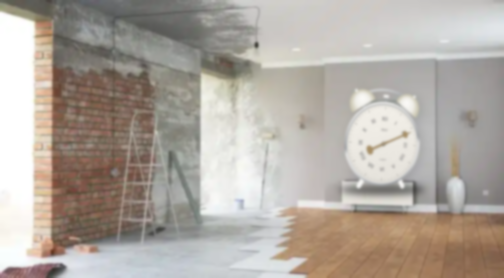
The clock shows 8:11
